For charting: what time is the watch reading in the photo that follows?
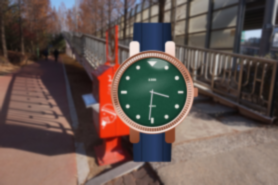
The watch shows 3:31
